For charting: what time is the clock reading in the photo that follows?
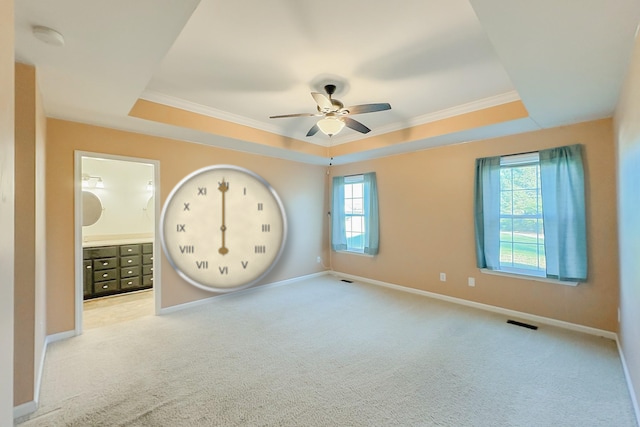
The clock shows 6:00
